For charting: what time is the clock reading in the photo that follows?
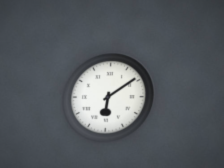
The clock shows 6:09
